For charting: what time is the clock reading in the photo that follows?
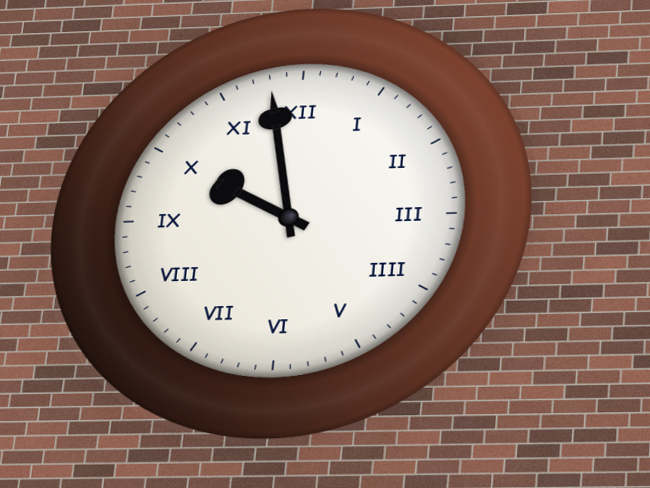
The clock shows 9:58
